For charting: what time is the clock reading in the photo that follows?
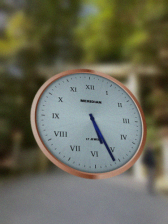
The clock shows 5:26
